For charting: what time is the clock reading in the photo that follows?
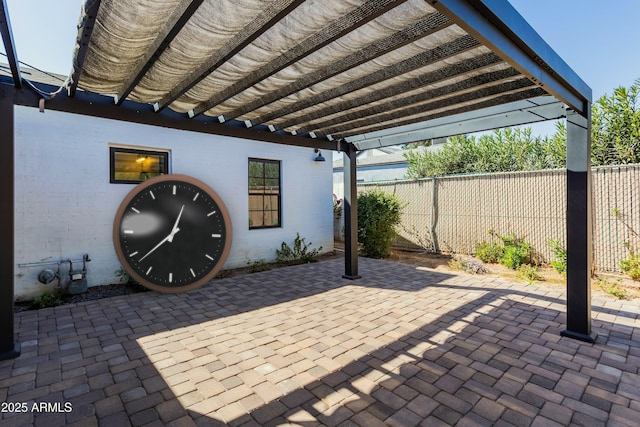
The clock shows 12:38
